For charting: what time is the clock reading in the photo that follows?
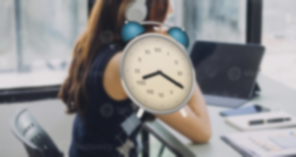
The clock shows 8:20
